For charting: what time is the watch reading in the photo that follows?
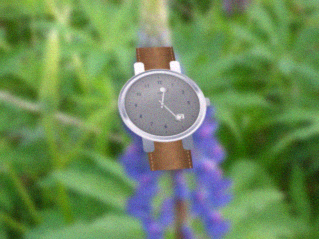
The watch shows 12:24
